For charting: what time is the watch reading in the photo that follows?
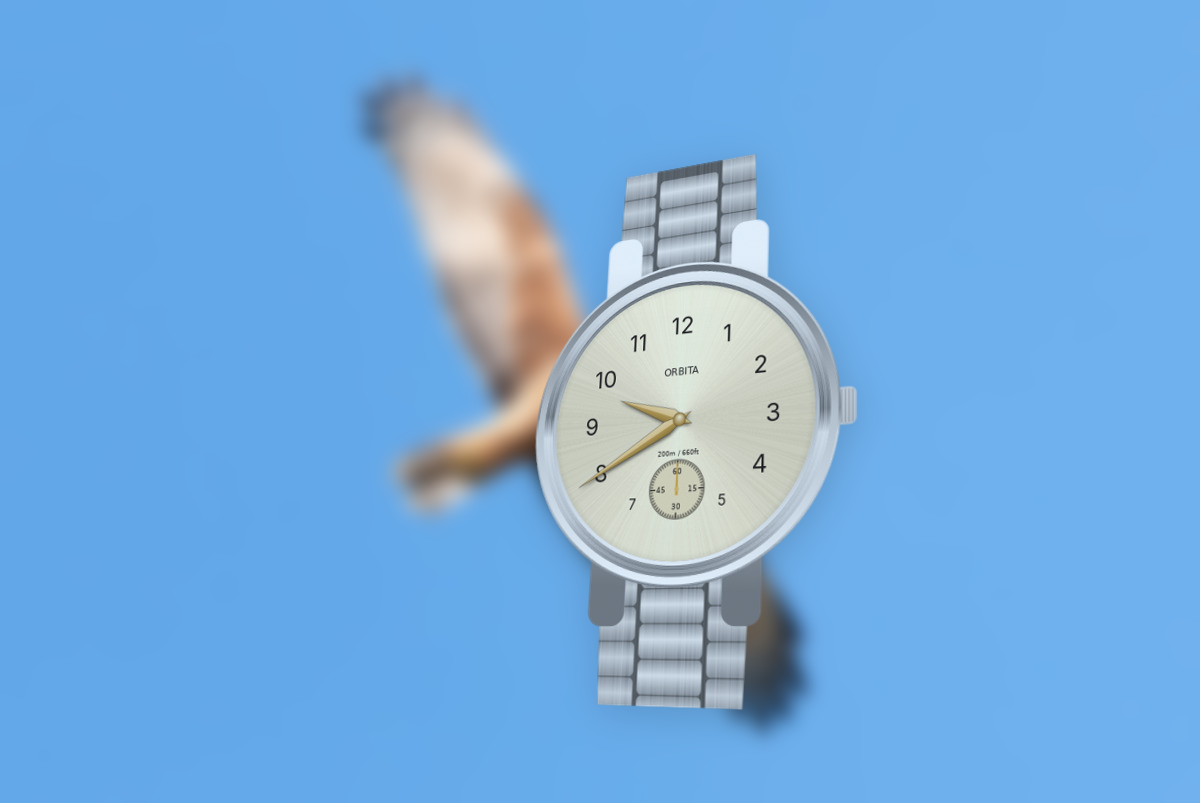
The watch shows 9:40
